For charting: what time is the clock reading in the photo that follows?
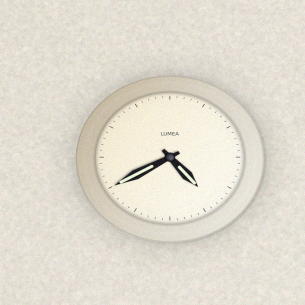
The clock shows 4:40
